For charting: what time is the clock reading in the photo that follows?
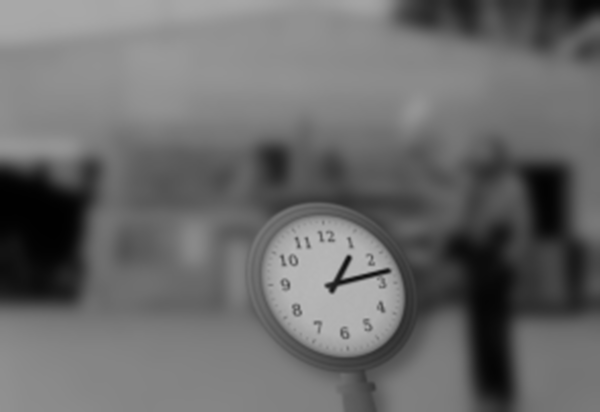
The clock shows 1:13
